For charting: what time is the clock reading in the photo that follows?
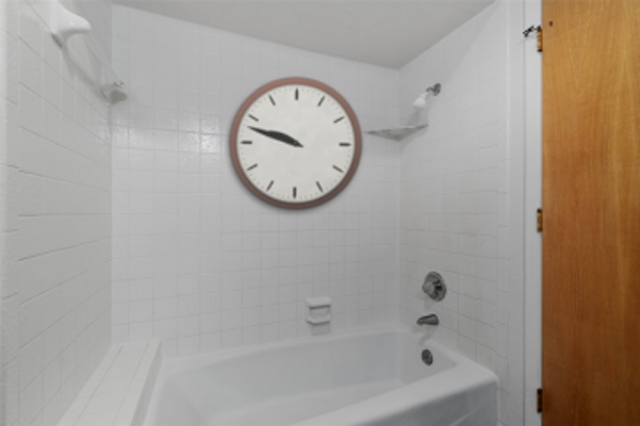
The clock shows 9:48
